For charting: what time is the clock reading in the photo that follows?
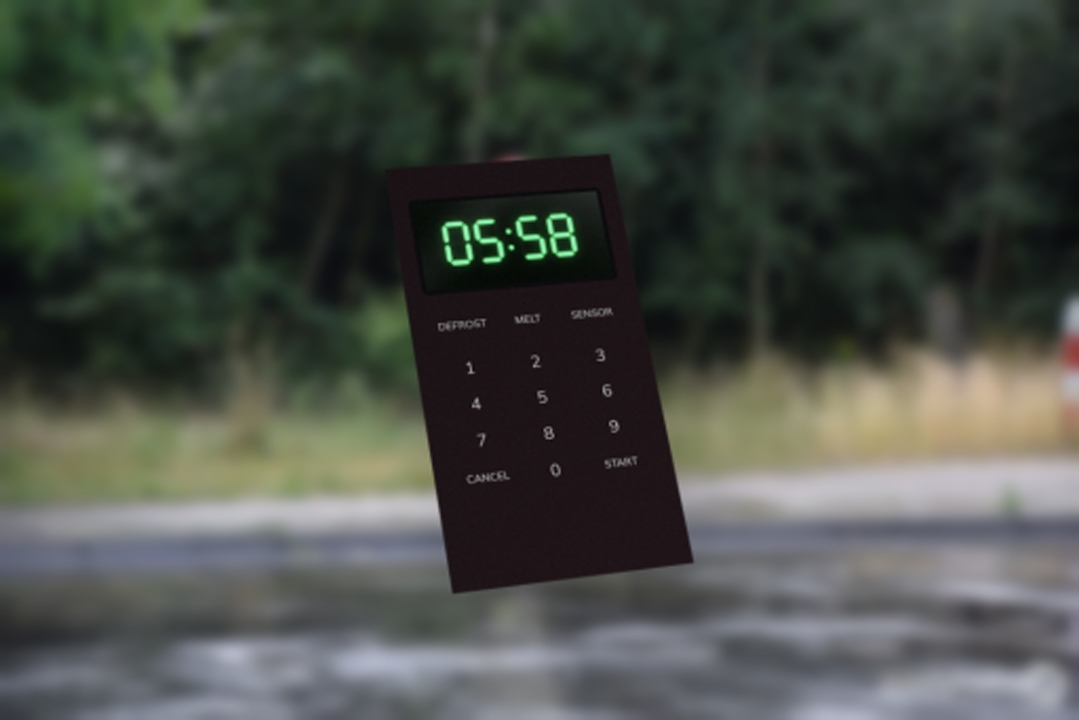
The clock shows 5:58
